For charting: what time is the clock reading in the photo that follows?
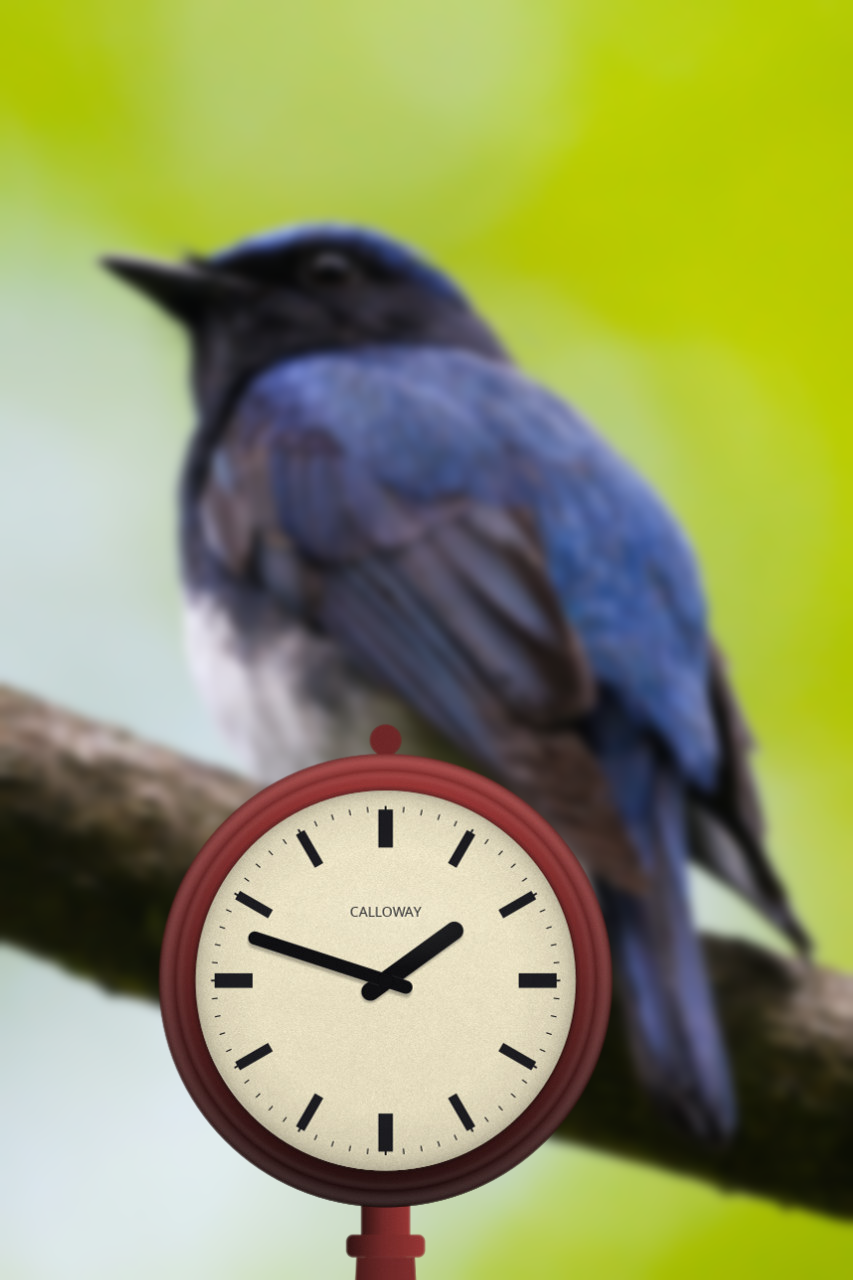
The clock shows 1:48
